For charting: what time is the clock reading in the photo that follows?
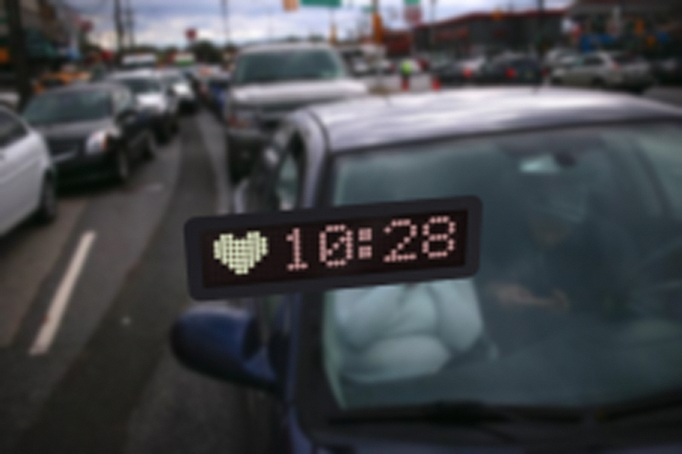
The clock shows 10:28
